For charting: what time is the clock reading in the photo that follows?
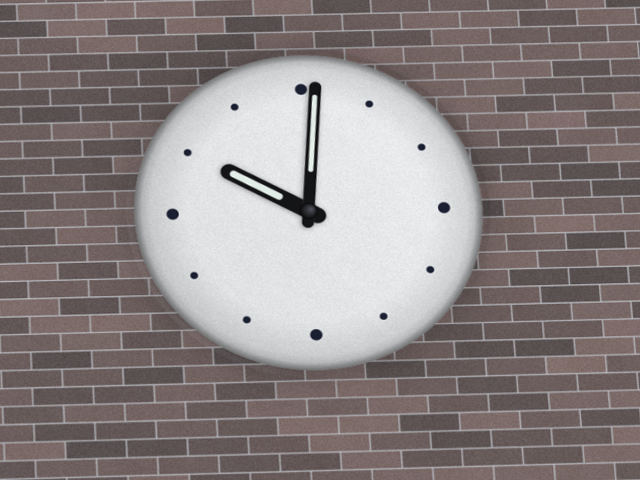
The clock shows 10:01
